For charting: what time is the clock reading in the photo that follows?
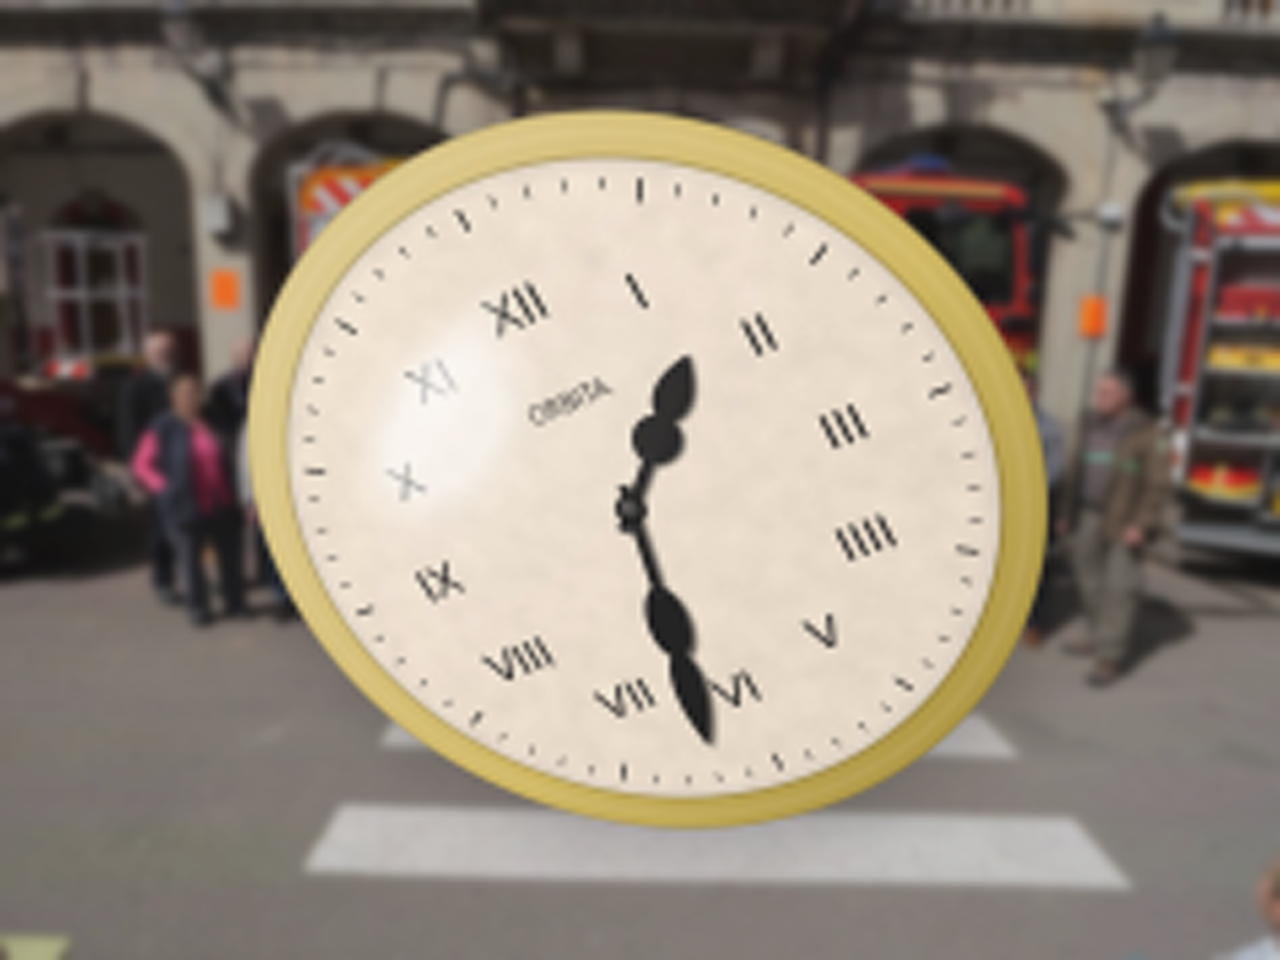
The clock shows 1:32
